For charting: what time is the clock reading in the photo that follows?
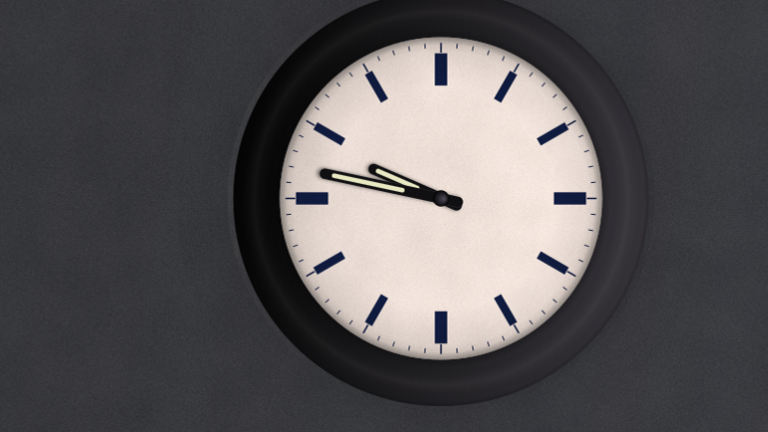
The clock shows 9:47
